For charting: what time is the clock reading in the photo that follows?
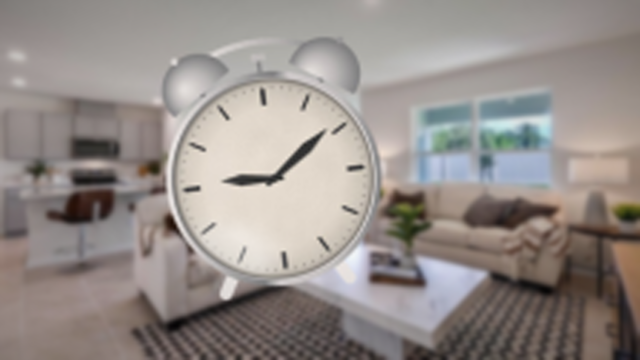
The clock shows 9:09
